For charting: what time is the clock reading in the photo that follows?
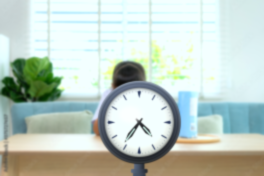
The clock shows 4:36
